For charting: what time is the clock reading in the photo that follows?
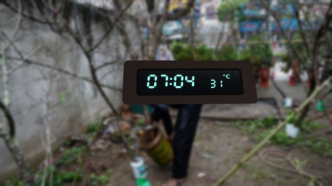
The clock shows 7:04
